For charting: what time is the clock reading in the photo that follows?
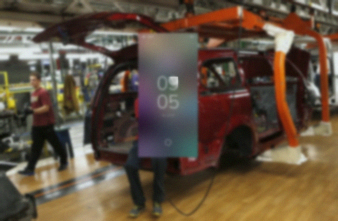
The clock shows 9:05
